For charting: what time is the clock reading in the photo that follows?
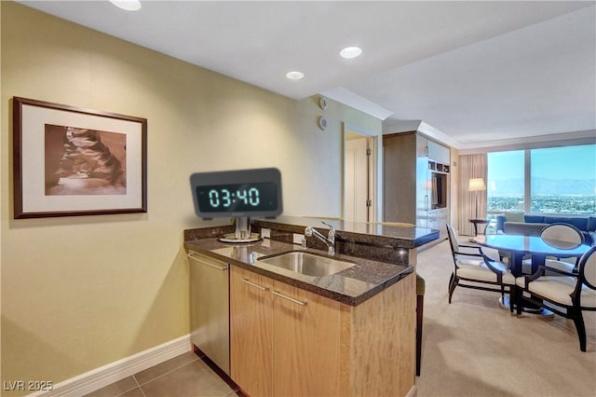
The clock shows 3:40
